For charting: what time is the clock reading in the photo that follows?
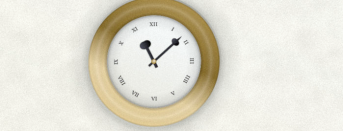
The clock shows 11:08
